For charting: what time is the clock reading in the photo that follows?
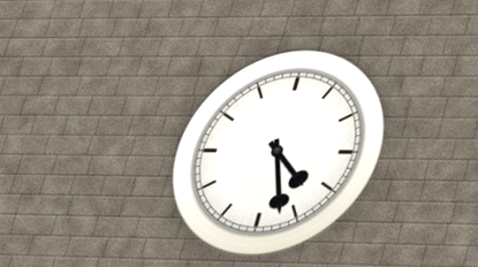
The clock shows 4:27
